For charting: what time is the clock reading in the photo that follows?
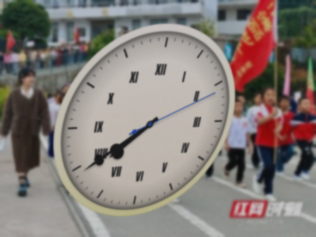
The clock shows 7:39:11
